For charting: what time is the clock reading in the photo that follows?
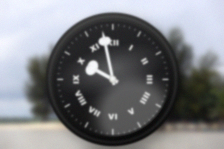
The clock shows 9:58
